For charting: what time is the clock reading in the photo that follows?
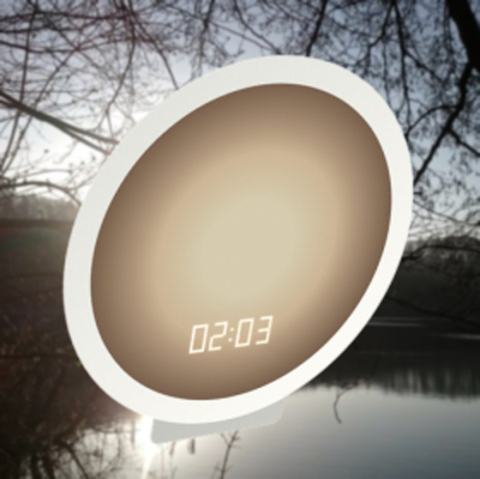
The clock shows 2:03
